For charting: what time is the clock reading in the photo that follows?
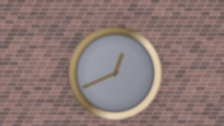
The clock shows 12:41
